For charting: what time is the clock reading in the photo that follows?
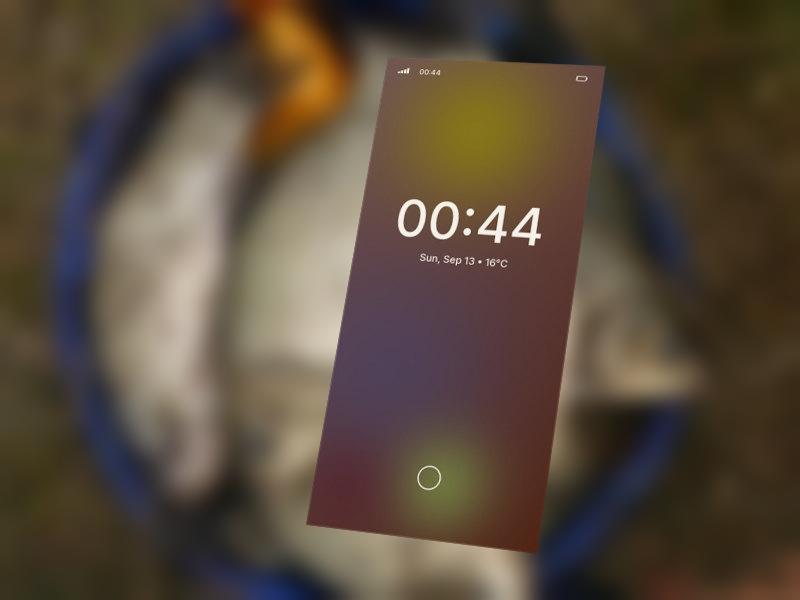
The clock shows 0:44
